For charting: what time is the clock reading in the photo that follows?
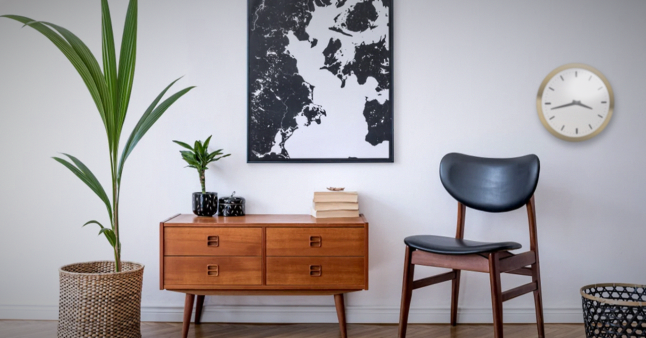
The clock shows 3:43
